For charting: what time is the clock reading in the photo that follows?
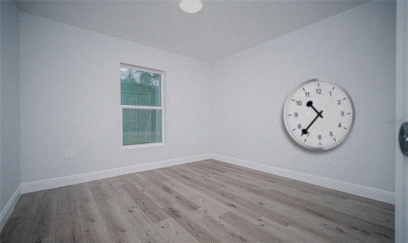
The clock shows 10:37
